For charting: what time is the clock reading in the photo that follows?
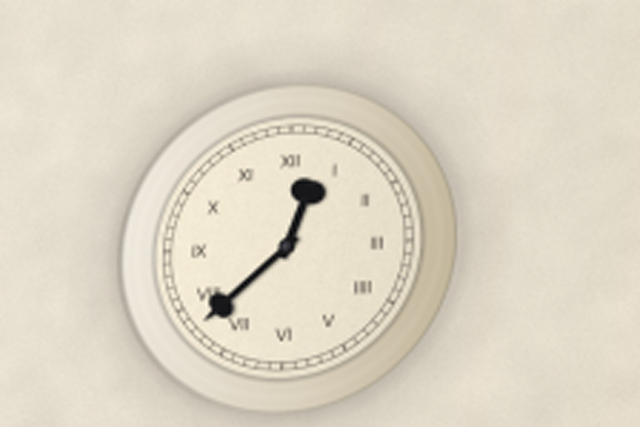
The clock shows 12:38
